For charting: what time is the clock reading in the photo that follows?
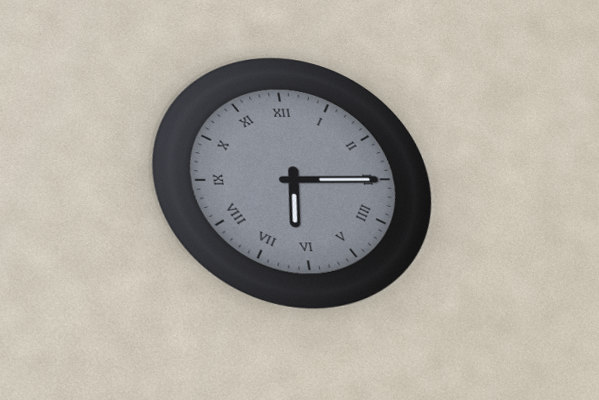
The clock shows 6:15
